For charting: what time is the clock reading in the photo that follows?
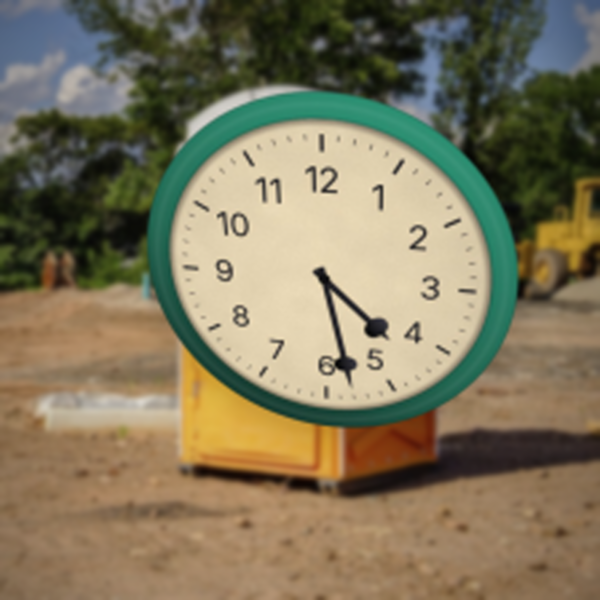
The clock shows 4:28
